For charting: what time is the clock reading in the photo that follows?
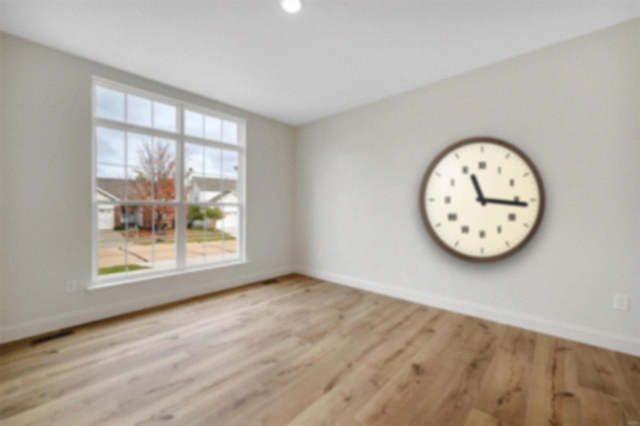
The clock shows 11:16
